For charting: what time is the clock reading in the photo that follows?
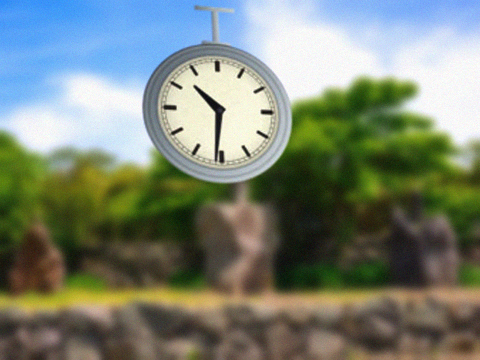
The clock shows 10:31
